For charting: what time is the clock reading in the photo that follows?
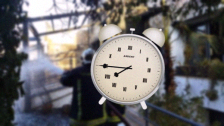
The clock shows 7:45
